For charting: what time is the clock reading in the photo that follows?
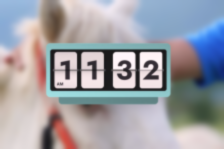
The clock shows 11:32
